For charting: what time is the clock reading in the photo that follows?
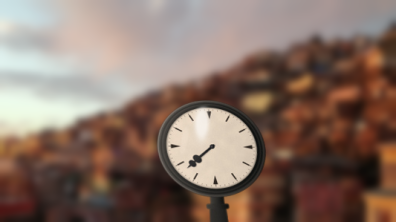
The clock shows 7:38
